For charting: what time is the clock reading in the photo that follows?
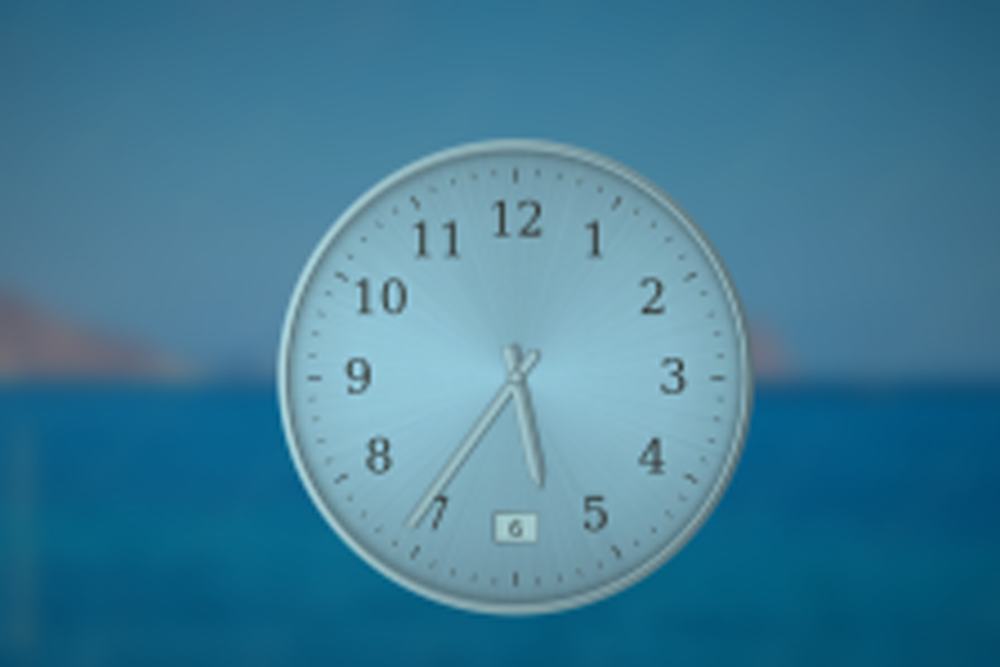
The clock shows 5:36
